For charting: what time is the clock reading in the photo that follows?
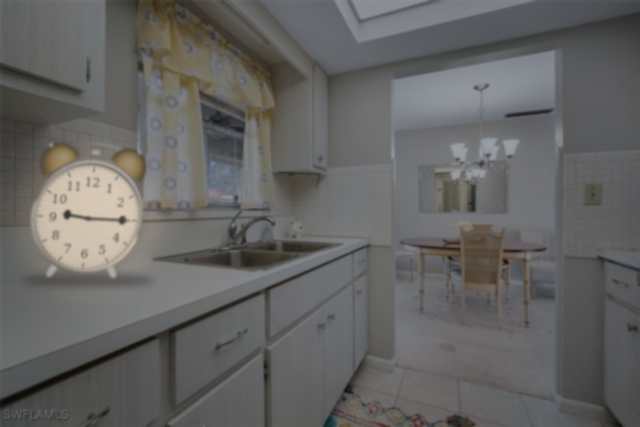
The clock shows 9:15
